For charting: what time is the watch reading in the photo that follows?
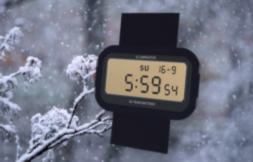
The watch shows 5:59:54
